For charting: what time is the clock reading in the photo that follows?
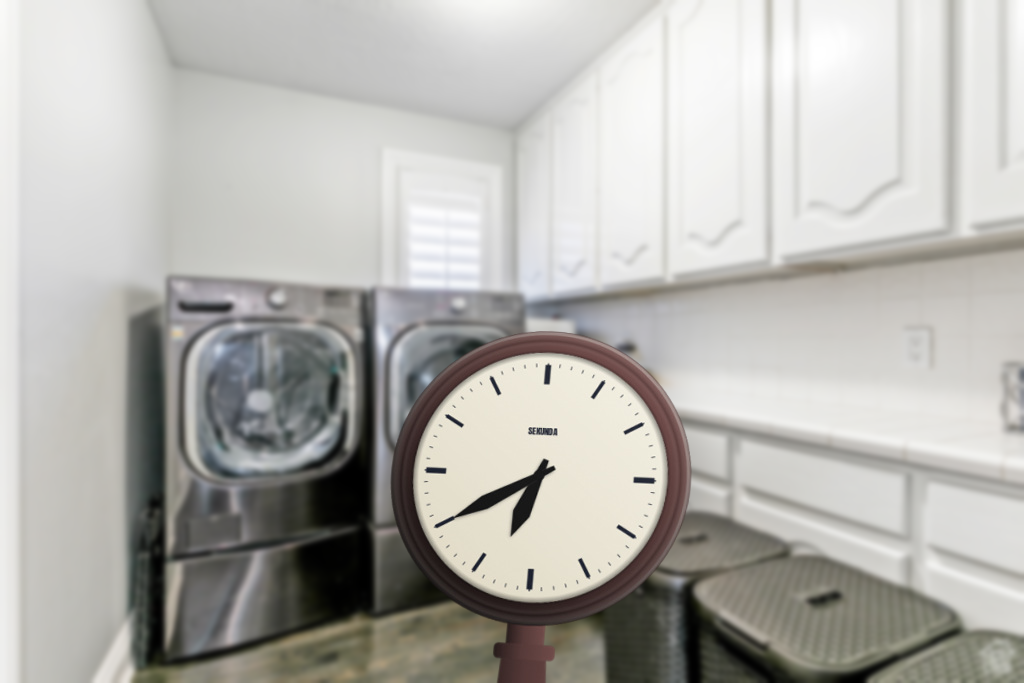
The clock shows 6:40
